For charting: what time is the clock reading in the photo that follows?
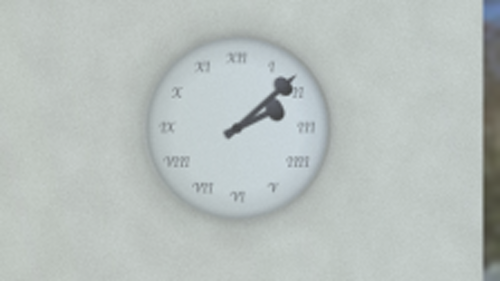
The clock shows 2:08
